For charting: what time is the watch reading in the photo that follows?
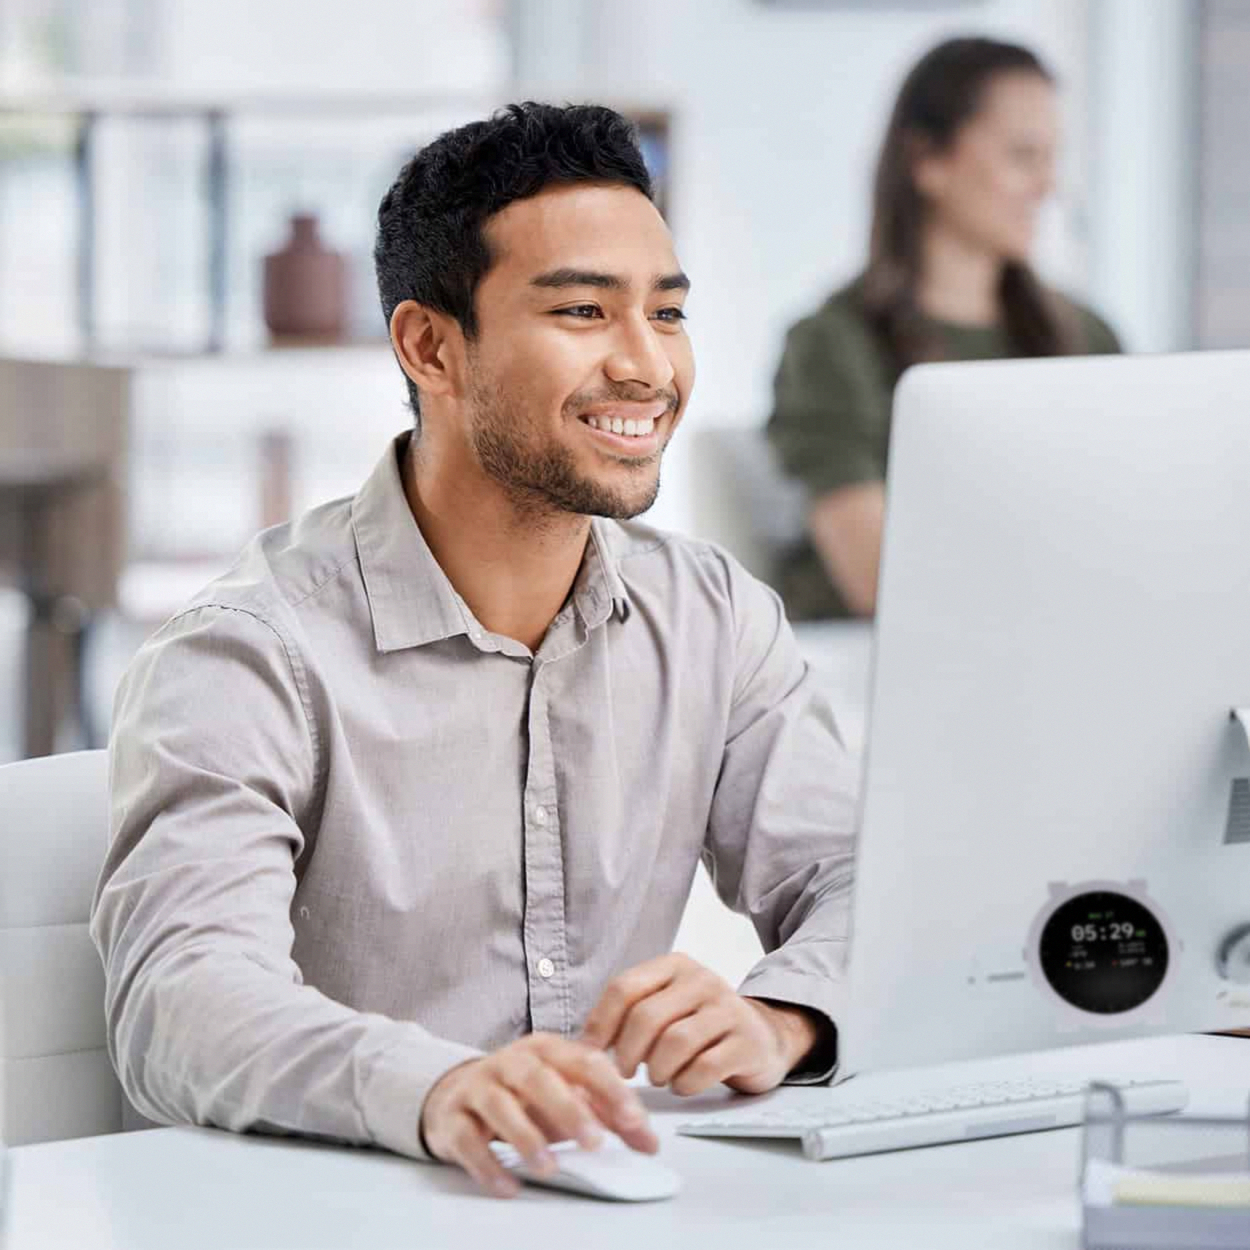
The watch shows 5:29
